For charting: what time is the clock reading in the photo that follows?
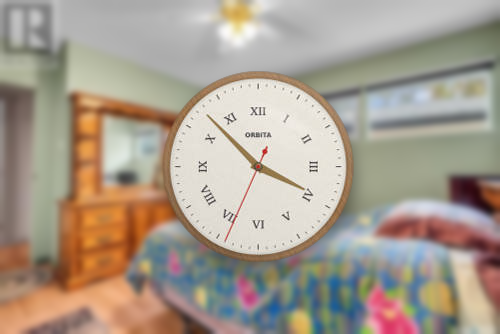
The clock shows 3:52:34
